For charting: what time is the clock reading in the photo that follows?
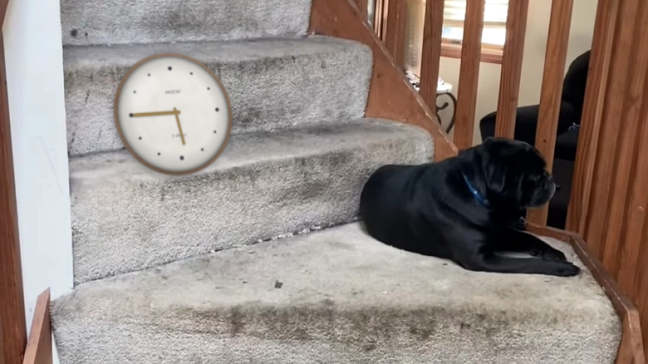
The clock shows 5:45
